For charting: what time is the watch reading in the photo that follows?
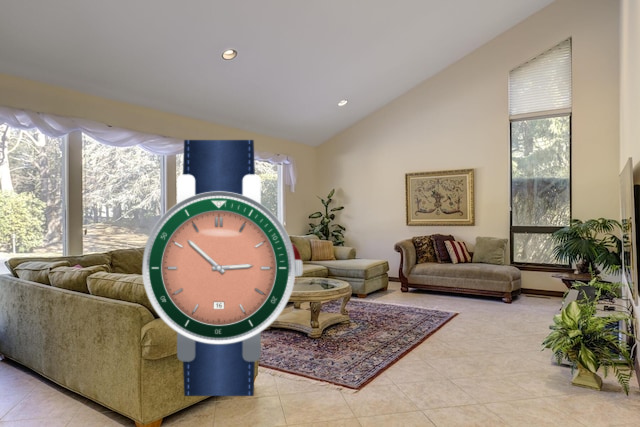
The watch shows 2:52
